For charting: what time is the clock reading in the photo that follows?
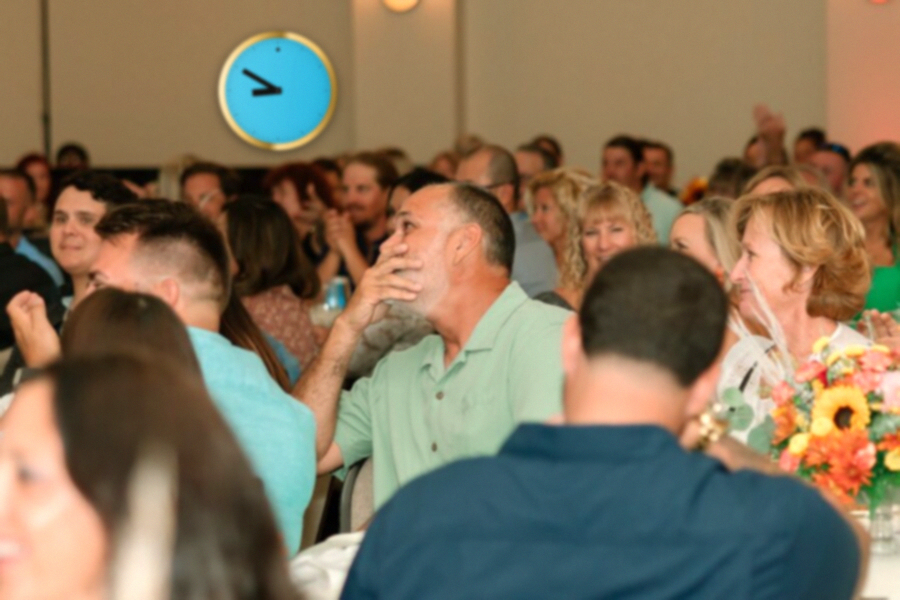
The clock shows 8:50
